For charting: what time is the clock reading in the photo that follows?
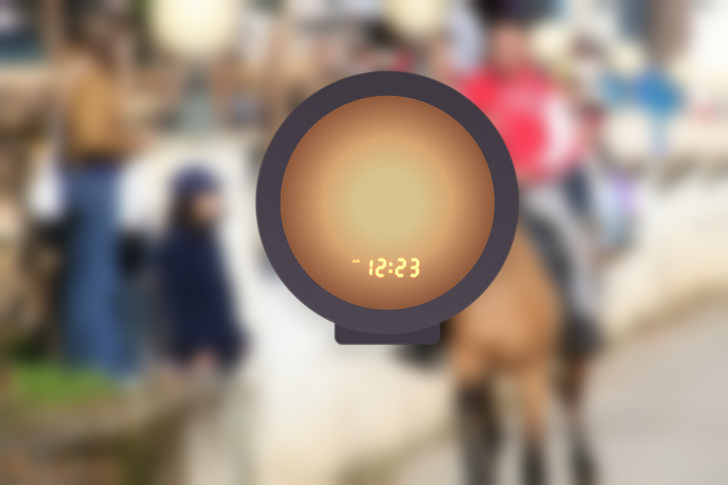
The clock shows 12:23
